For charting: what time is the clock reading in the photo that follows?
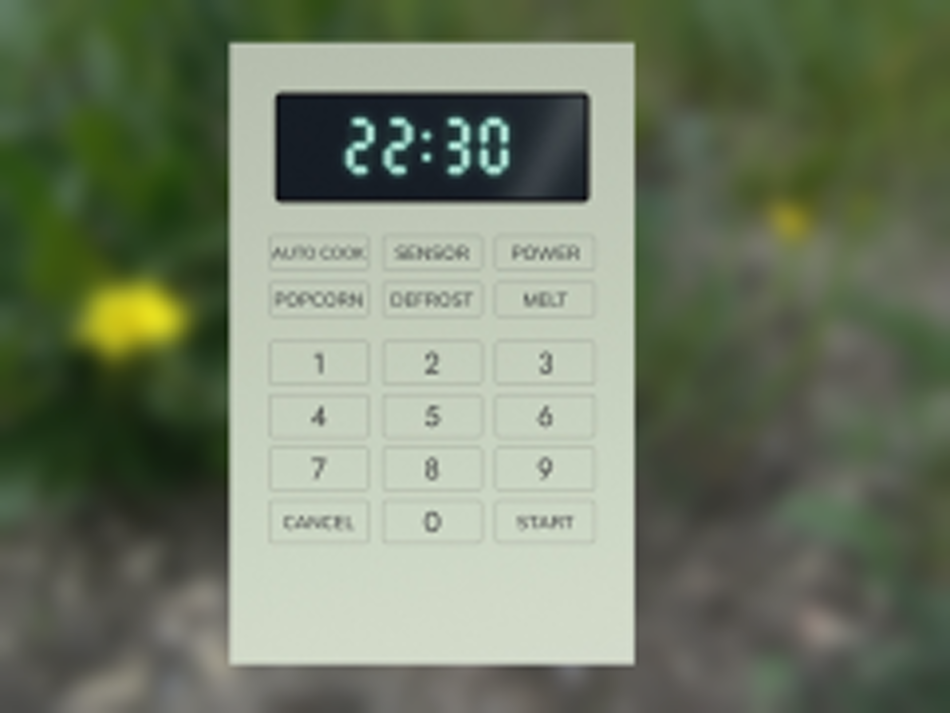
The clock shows 22:30
